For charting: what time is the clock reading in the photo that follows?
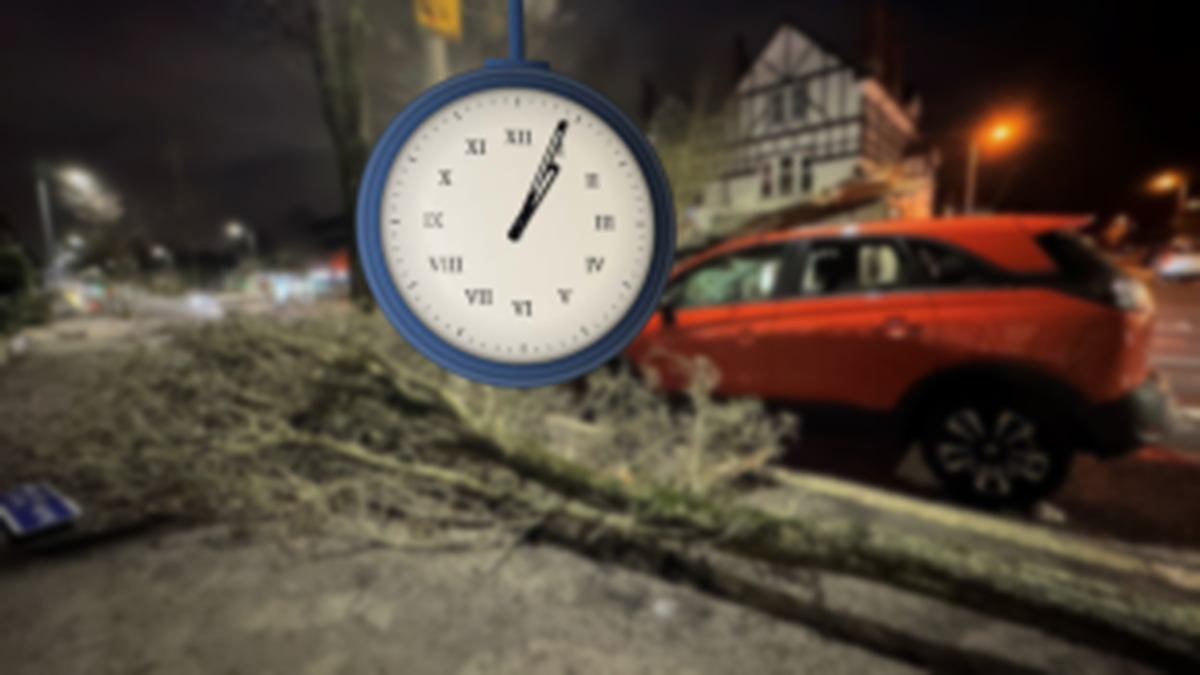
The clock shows 1:04
